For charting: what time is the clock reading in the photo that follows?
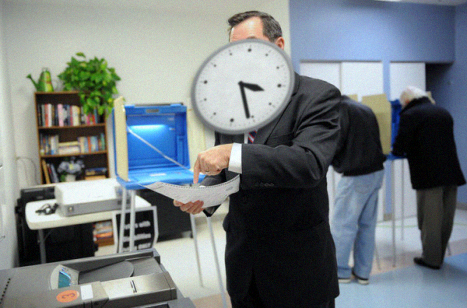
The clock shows 3:26
